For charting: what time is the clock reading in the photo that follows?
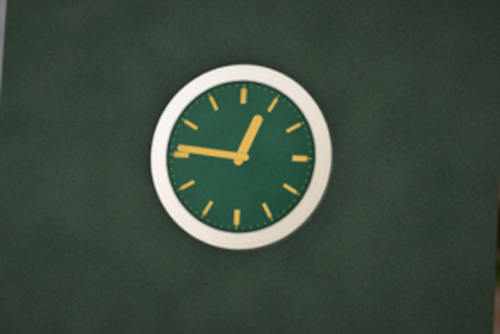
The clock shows 12:46
